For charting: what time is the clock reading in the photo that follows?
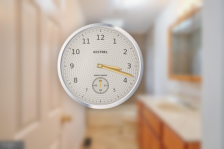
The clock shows 3:18
